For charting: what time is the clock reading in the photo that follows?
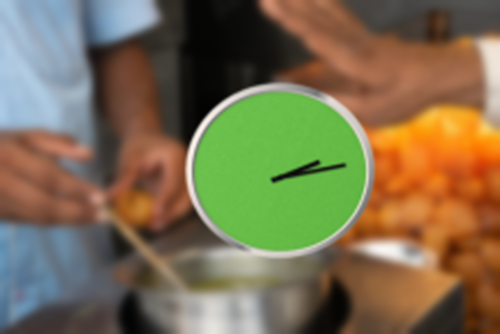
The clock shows 2:13
